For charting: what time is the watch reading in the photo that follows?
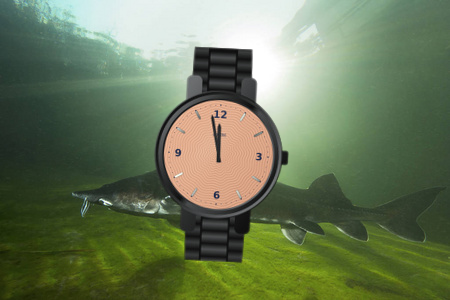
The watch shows 11:58
